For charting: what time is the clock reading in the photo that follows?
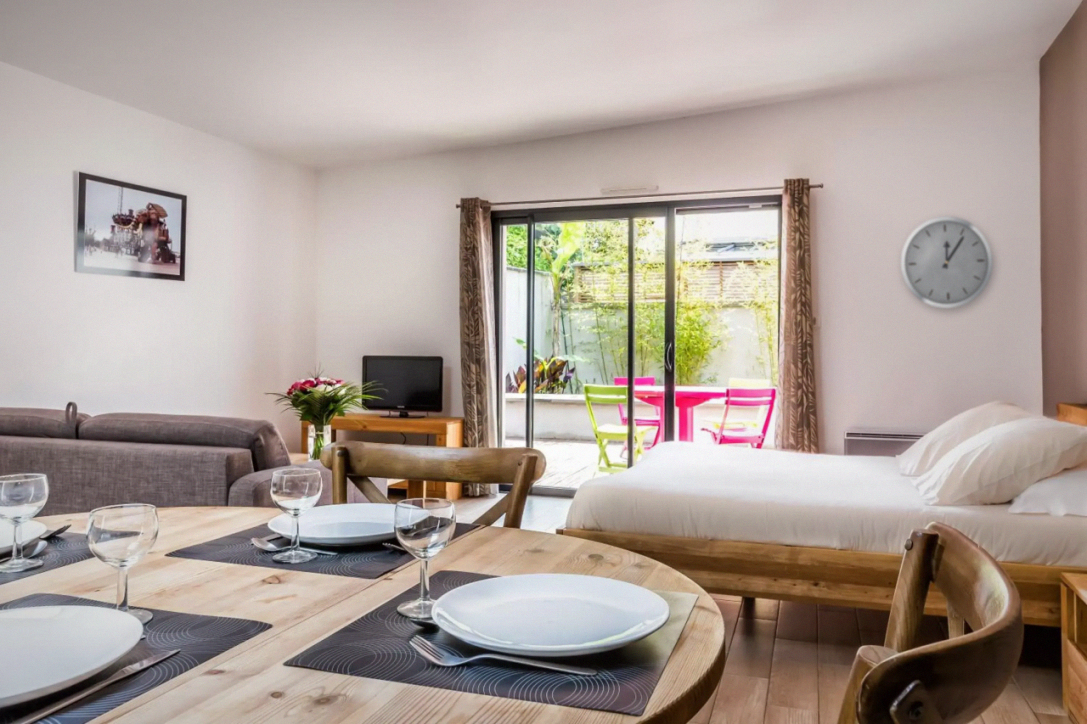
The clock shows 12:06
